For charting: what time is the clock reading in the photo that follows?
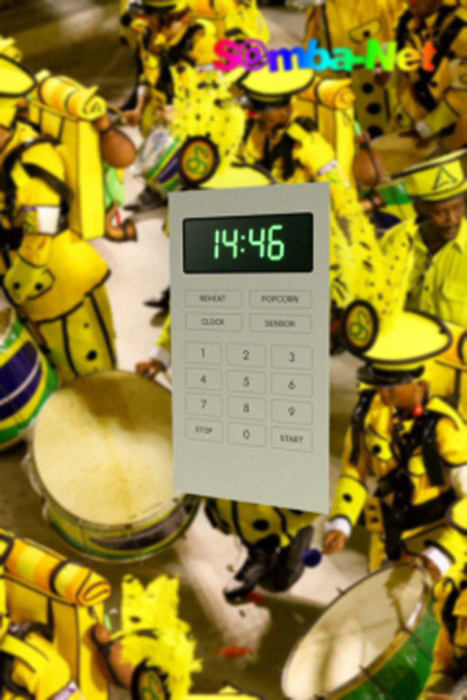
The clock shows 14:46
